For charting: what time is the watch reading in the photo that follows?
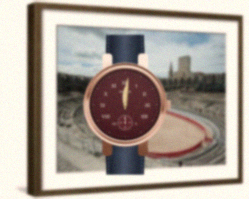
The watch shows 12:01
